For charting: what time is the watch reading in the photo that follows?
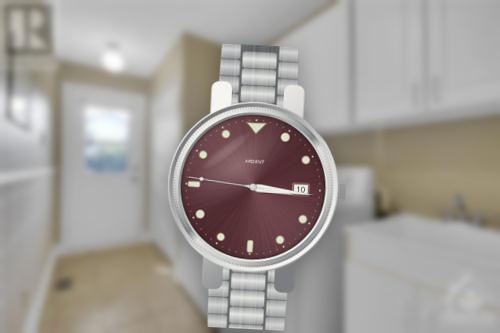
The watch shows 3:15:46
